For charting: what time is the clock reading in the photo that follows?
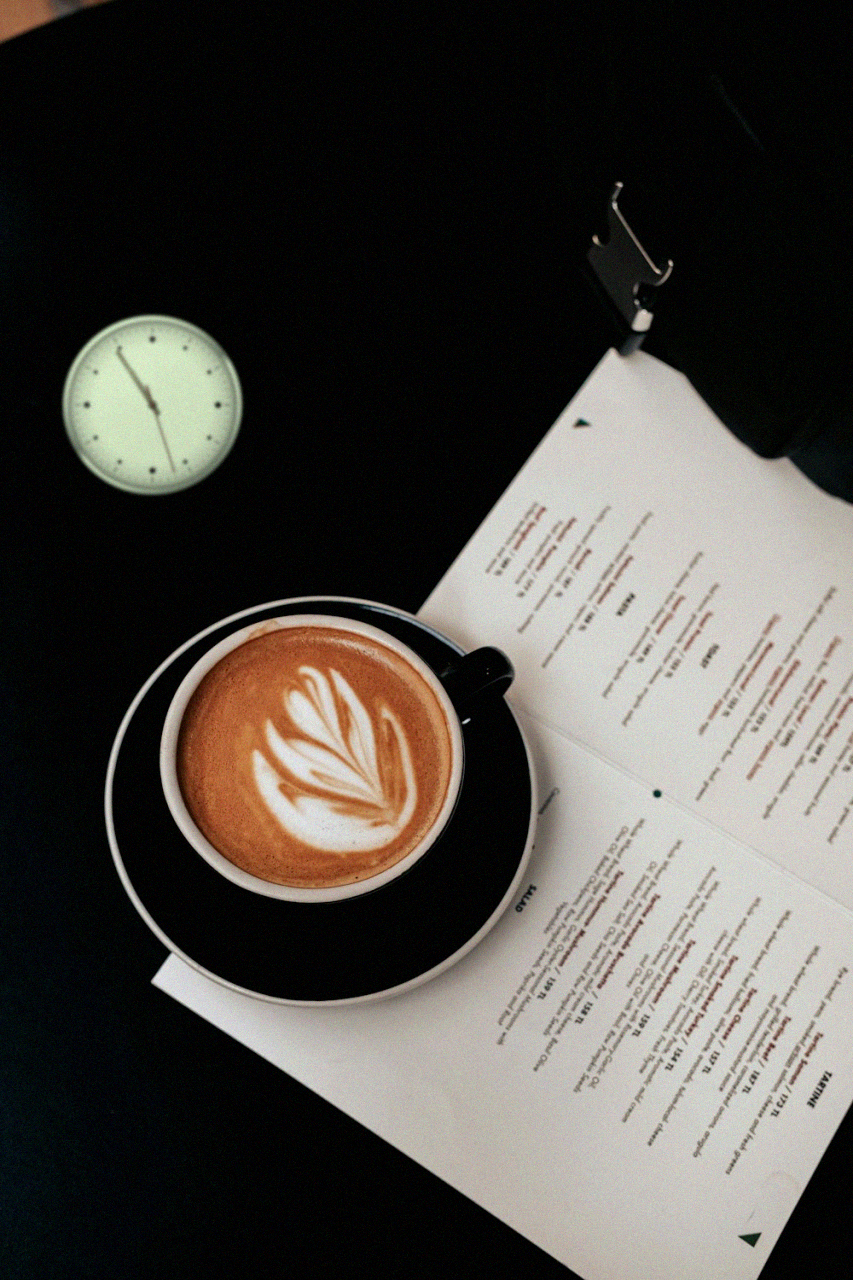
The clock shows 10:54:27
